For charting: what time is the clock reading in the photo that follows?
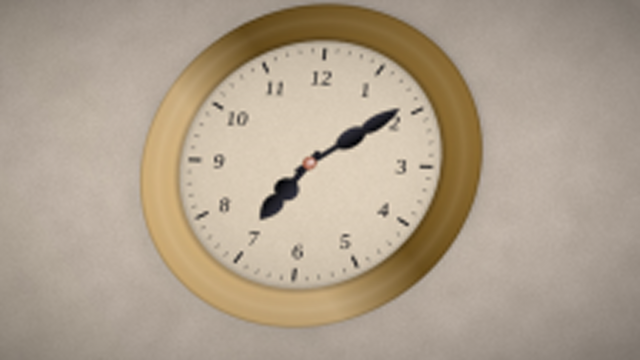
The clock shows 7:09
